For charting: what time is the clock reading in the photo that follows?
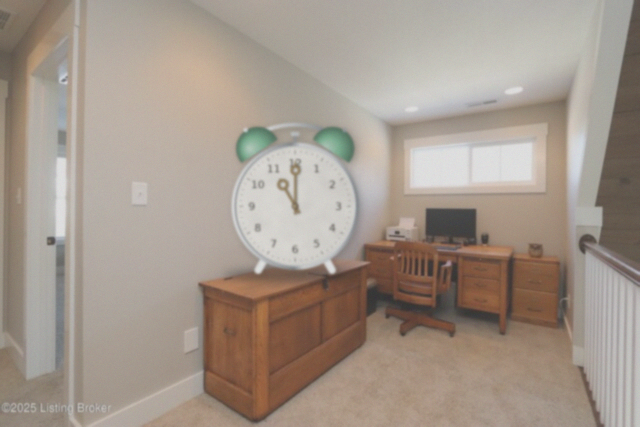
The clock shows 11:00
